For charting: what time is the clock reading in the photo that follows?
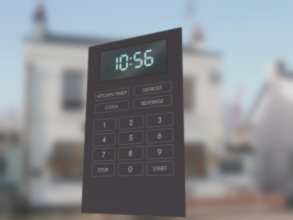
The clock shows 10:56
